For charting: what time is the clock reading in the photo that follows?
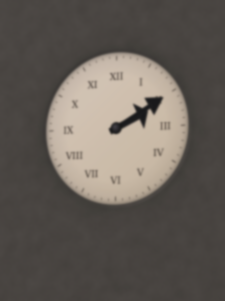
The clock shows 2:10
